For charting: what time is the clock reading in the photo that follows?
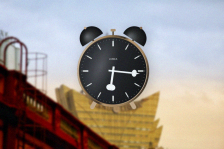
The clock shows 6:16
